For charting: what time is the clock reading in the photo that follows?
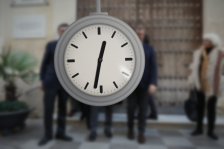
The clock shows 12:32
